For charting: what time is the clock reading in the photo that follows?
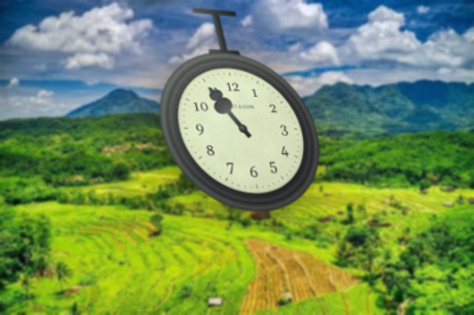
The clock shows 10:55
